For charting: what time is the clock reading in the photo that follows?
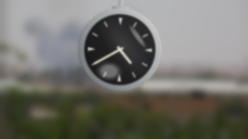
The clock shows 4:40
